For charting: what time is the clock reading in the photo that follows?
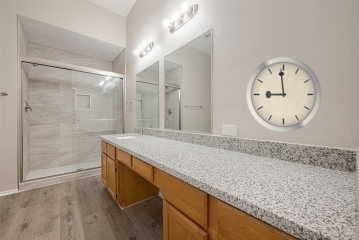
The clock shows 8:59
